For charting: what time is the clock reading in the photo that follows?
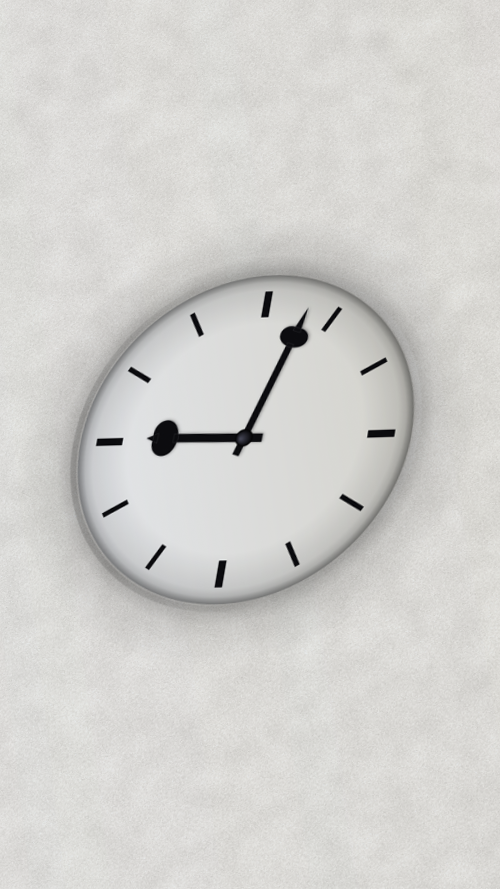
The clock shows 9:03
